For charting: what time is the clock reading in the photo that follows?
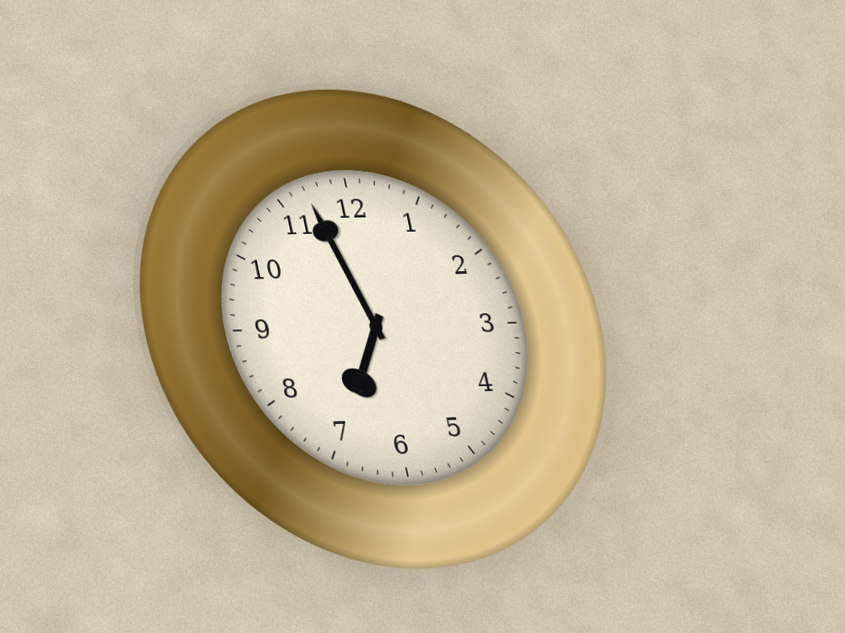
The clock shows 6:57
